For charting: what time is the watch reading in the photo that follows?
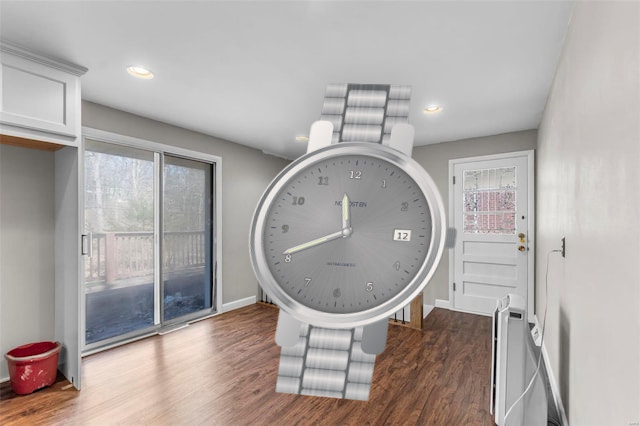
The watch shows 11:41
